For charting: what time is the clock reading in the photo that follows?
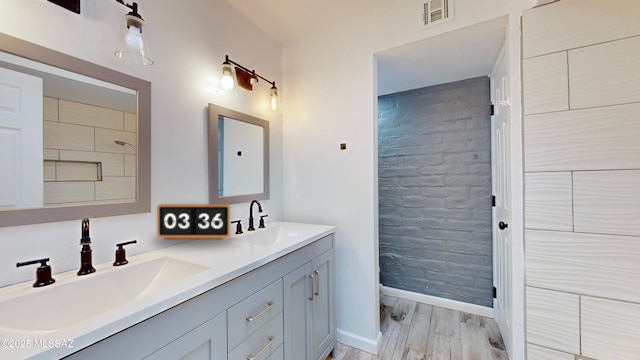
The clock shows 3:36
